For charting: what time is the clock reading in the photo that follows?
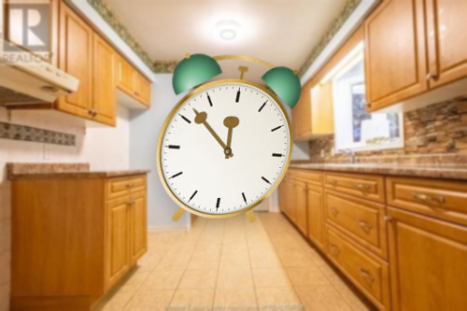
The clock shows 11:52
